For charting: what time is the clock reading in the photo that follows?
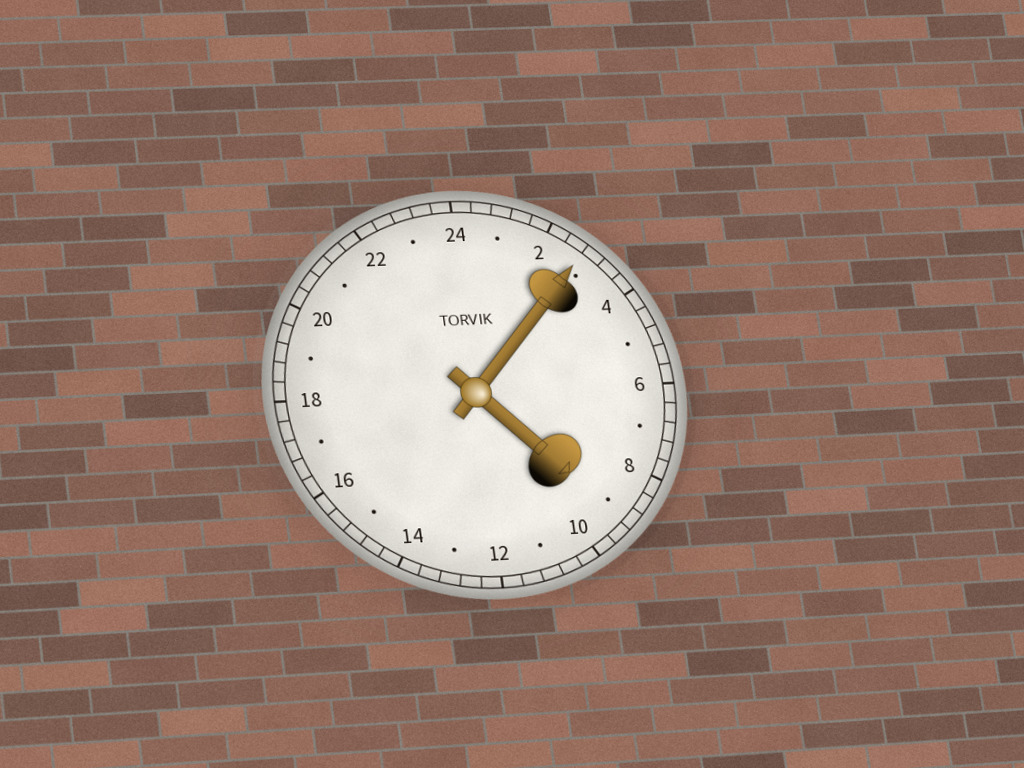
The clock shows 9:07
